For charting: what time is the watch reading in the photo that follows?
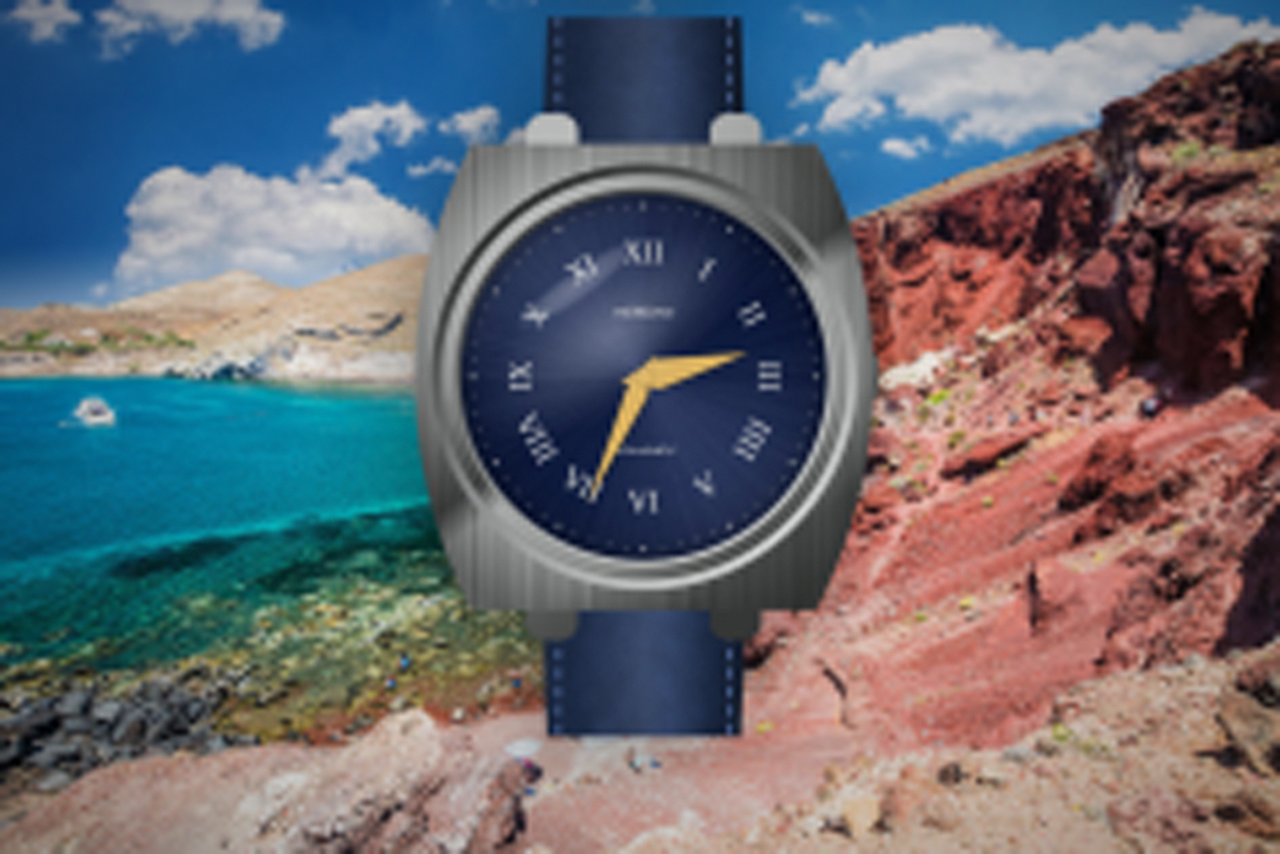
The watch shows 2:34
